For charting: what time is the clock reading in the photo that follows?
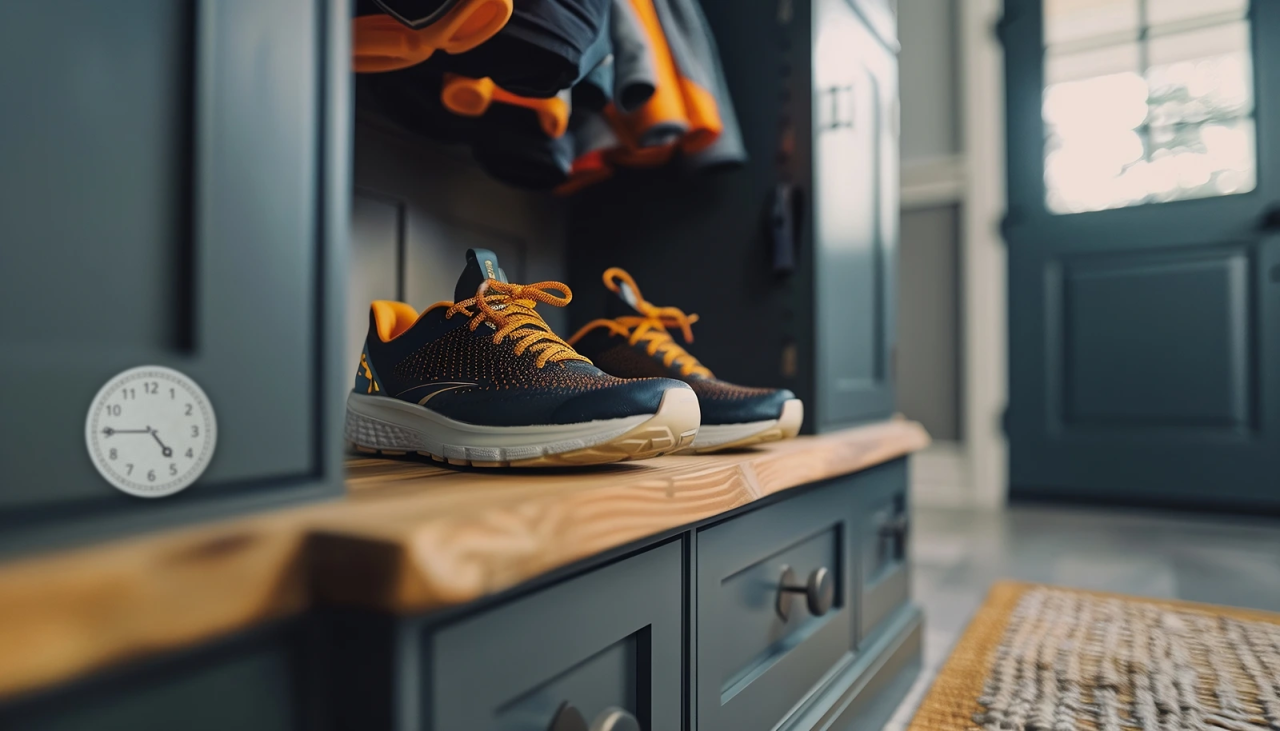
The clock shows 4:45
